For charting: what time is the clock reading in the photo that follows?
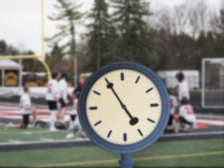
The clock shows 4:55
